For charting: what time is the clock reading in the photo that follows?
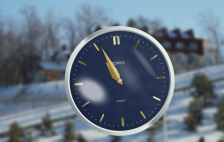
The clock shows 10:56
